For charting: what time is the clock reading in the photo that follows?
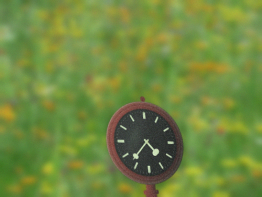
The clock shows 4:37
